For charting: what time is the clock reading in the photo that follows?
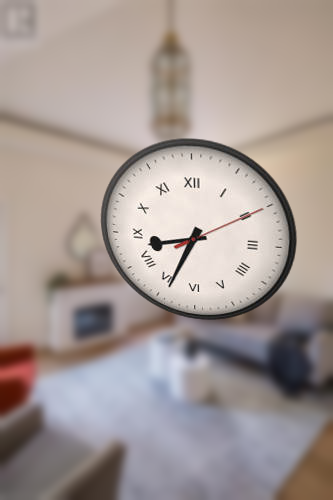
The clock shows 8:34:10
